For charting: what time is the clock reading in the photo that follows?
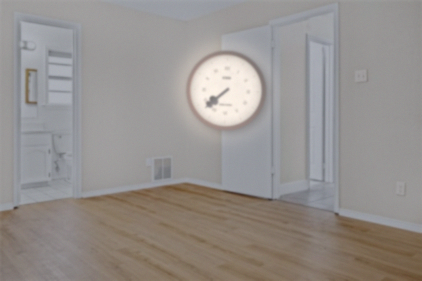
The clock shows 7:38
